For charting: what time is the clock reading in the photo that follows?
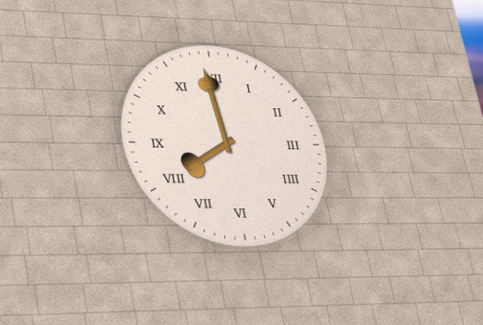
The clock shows 7:59
